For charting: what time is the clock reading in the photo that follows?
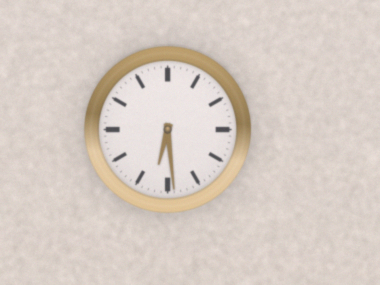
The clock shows 6:29
